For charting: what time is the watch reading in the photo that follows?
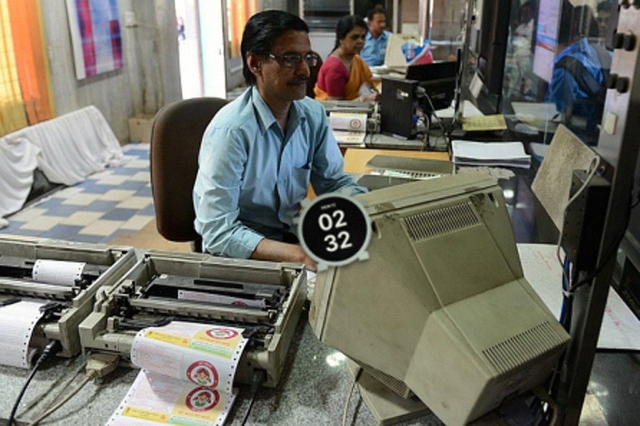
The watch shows 2:32
